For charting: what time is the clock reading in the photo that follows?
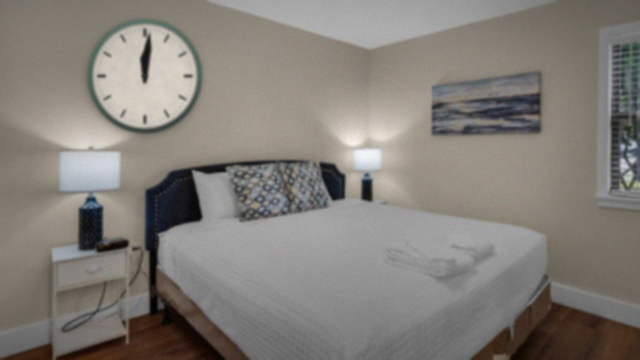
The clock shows 12:01
